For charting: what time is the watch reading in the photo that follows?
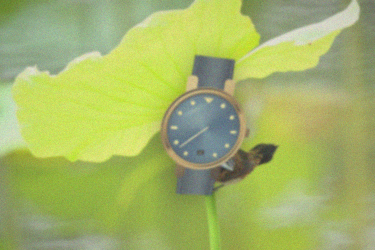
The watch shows 7:38
